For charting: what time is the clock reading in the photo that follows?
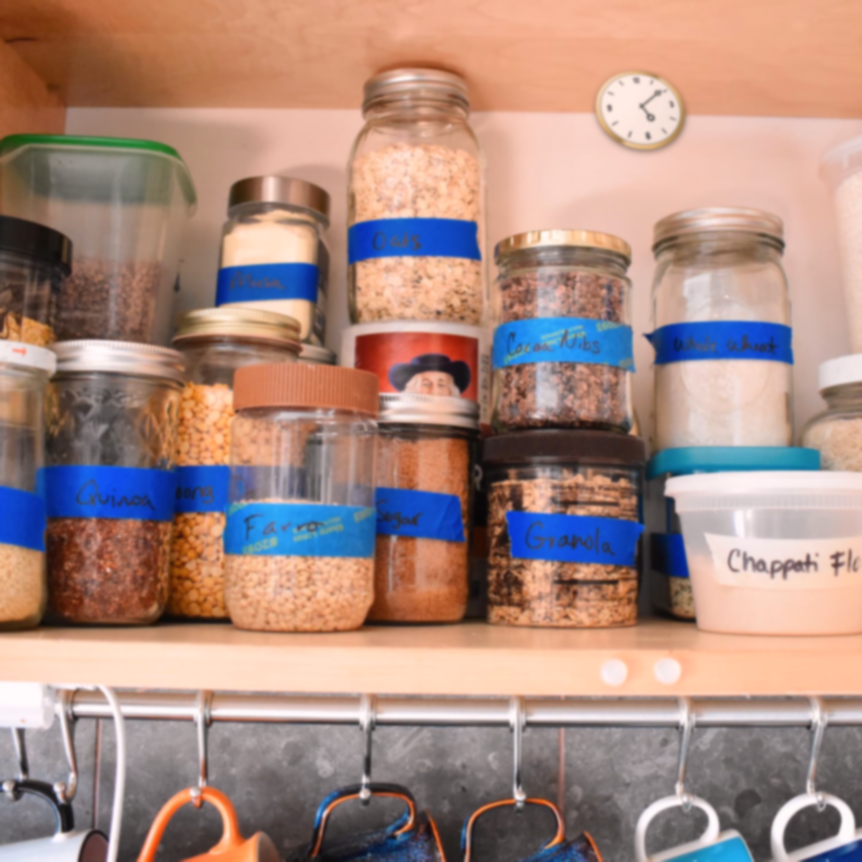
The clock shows 5:09
